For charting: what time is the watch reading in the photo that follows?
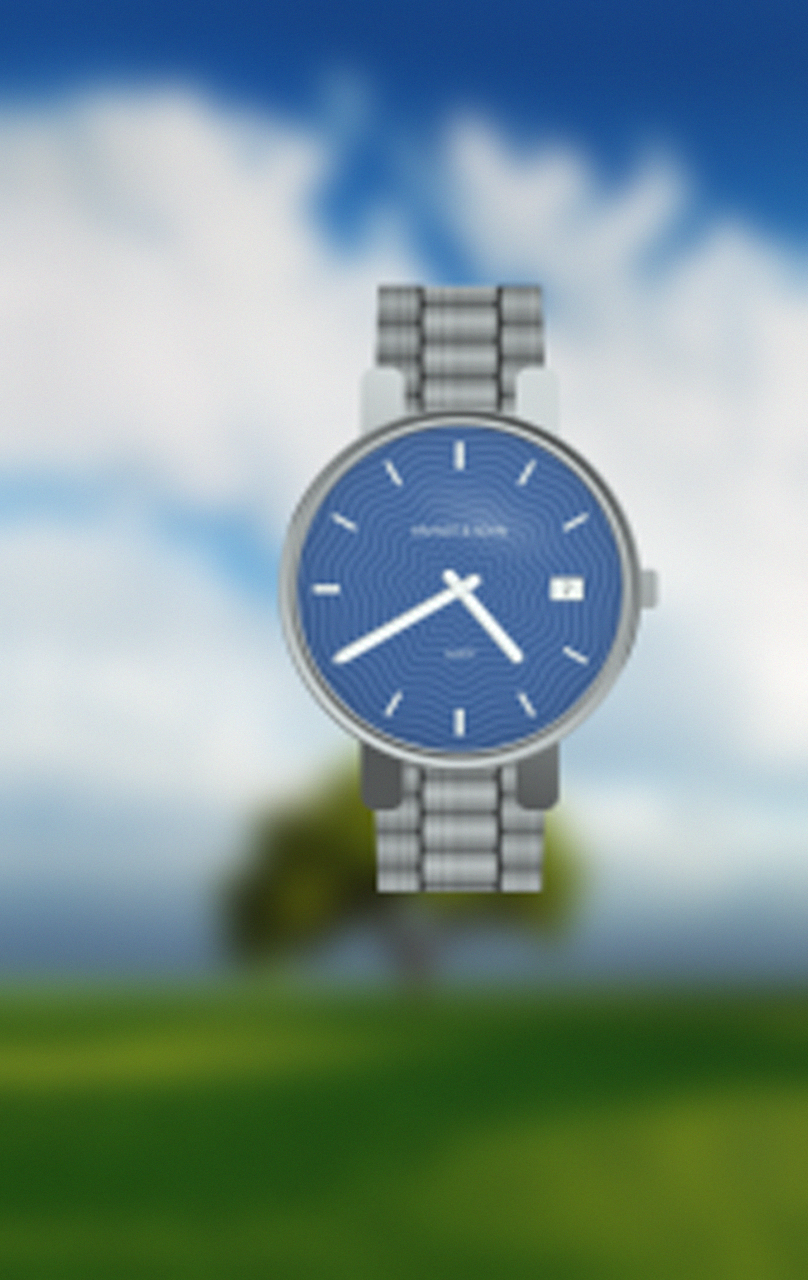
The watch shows 4:40
